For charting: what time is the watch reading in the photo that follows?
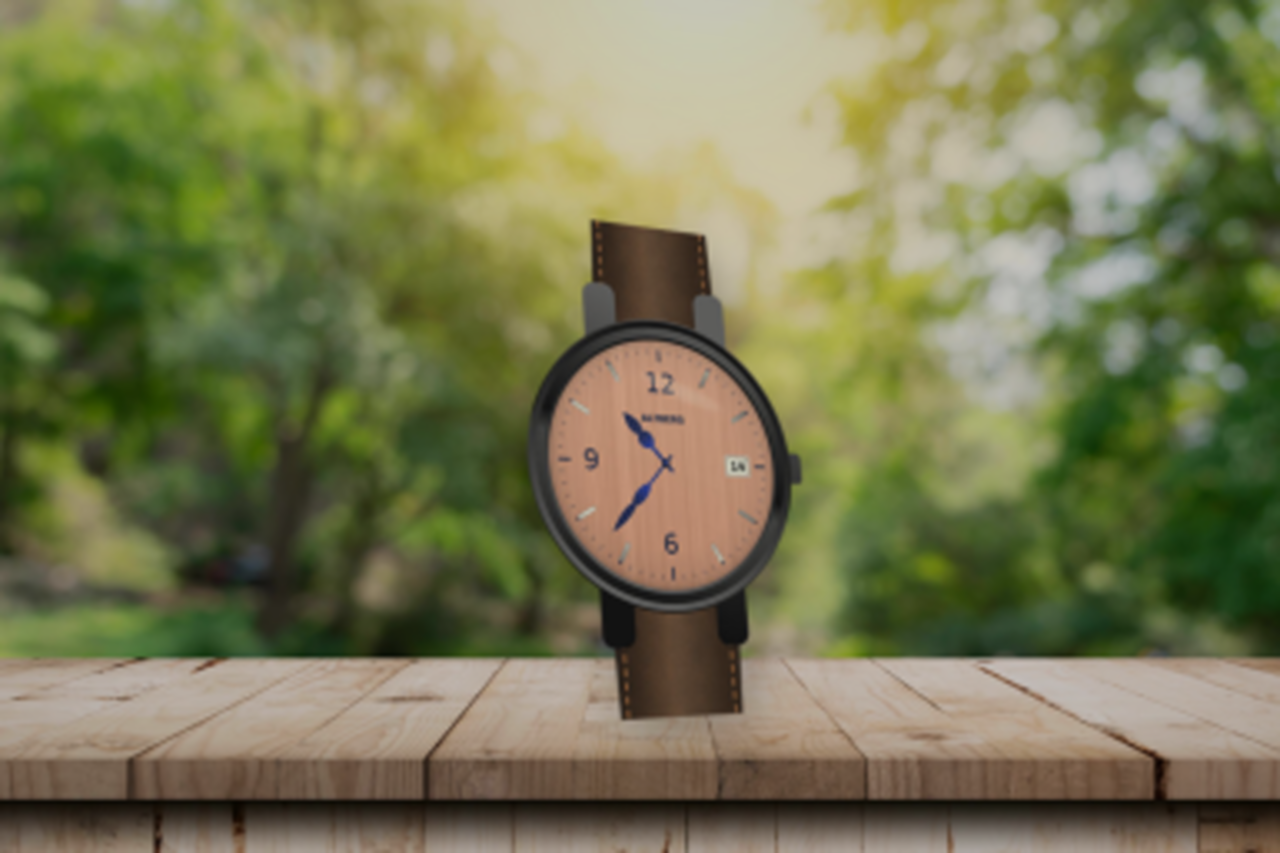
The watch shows 10:37
